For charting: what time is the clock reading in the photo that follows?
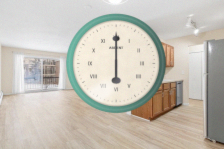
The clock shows 6:00
